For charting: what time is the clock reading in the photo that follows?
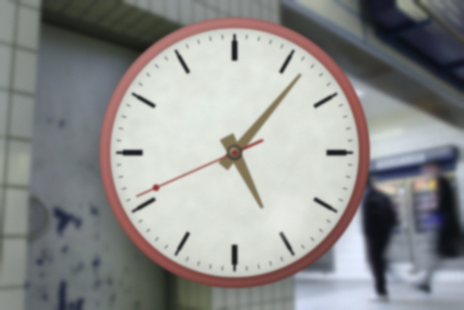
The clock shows 5:06:41
